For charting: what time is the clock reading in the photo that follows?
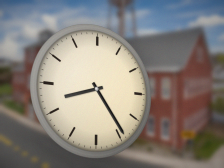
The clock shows 8:24
